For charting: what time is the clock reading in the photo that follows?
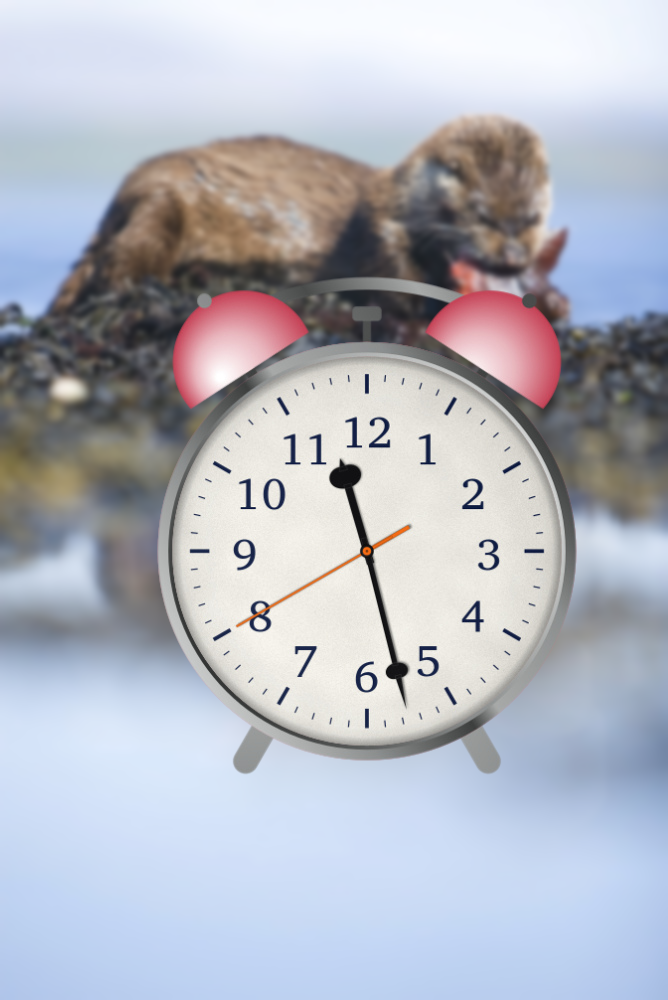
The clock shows 11:27:40
